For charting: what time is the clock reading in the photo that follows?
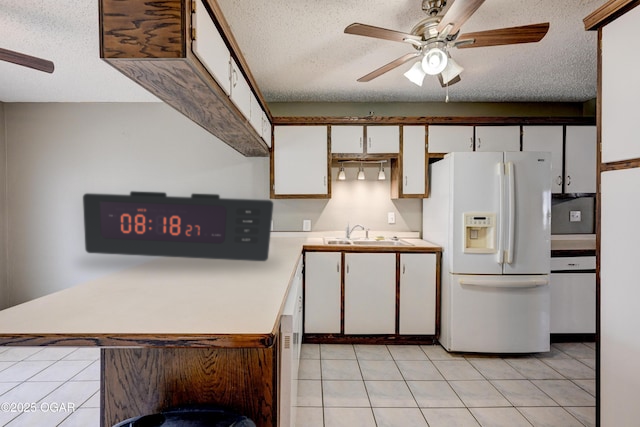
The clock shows 8:18:27
